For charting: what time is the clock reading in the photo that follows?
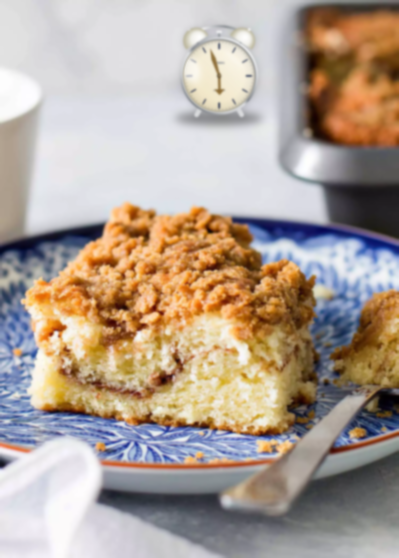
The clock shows 5:57
